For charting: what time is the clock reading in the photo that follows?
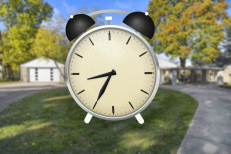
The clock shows 8:35
